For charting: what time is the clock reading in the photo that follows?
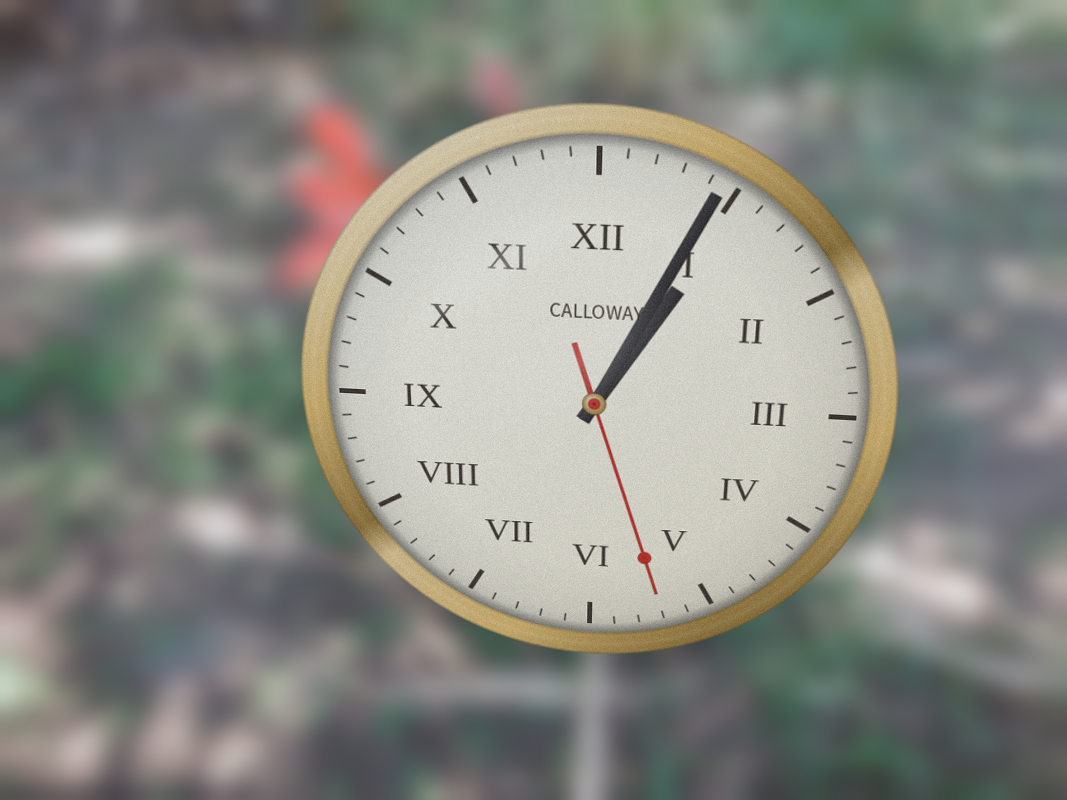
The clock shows 1:04:27
